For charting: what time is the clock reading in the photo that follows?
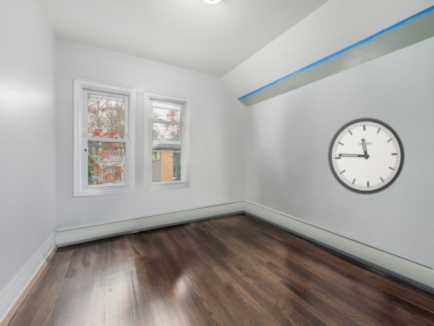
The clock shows 11:46
